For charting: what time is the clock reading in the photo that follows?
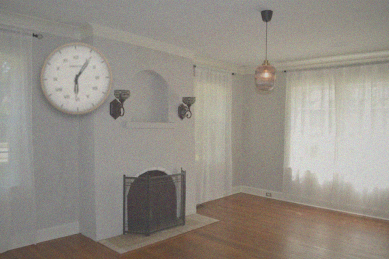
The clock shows 6:06
